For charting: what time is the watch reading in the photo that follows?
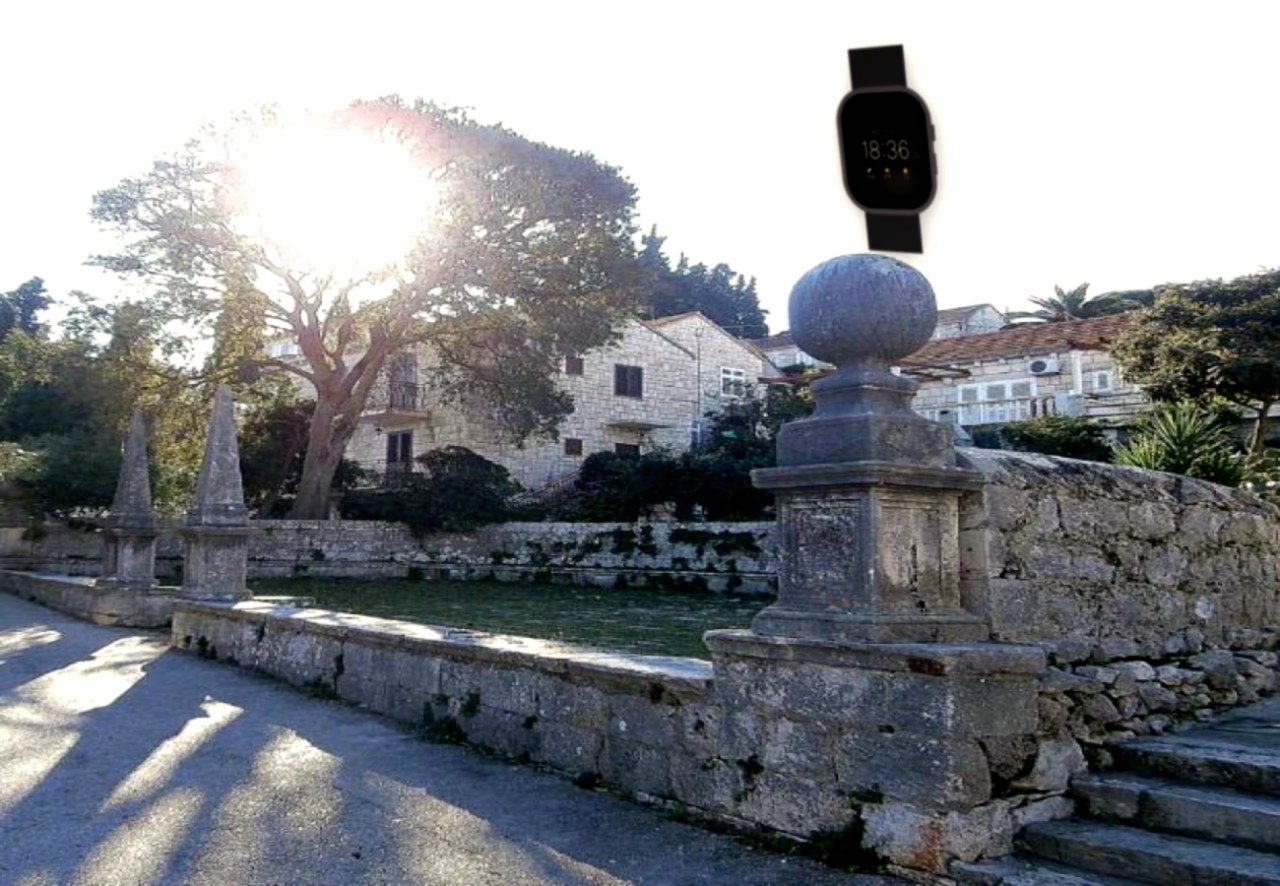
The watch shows 18:36
